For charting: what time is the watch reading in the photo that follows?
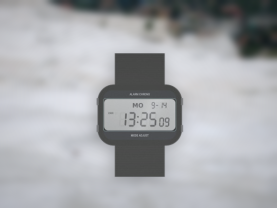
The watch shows 13:25:09
